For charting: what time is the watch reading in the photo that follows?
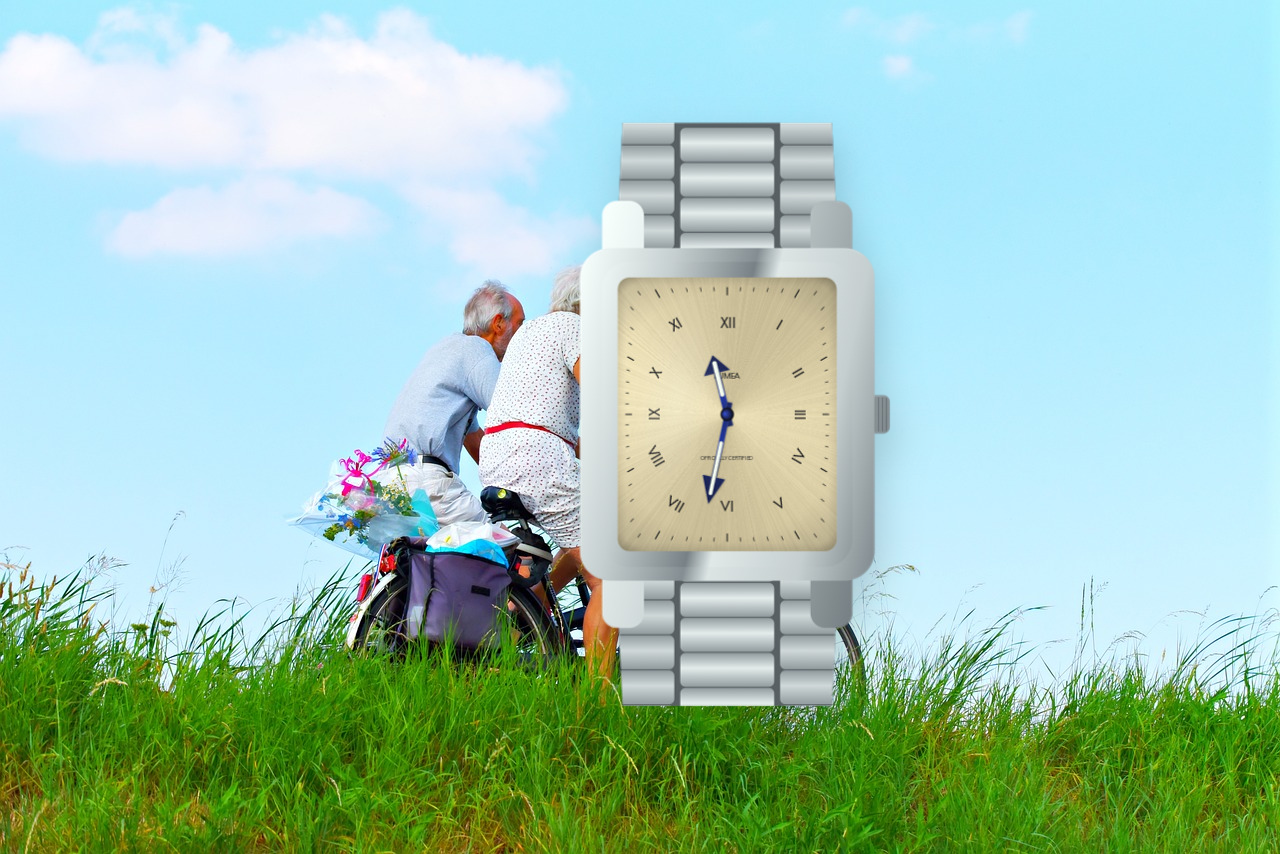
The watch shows 11:32
